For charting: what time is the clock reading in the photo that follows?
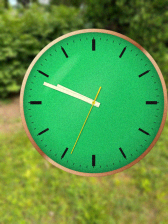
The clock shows 9:48:34
